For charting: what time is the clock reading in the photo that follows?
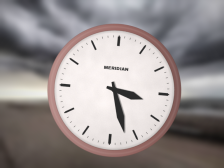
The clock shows 3:27
